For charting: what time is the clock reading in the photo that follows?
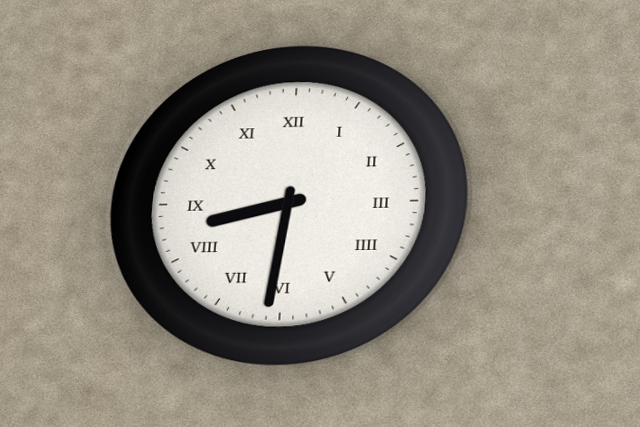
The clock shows 8:31
